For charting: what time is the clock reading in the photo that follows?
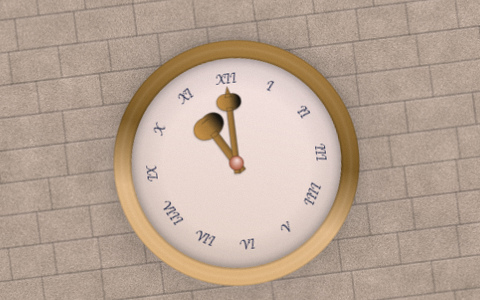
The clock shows 11:00
